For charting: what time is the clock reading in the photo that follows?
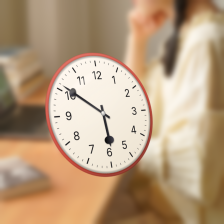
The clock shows 5:51
